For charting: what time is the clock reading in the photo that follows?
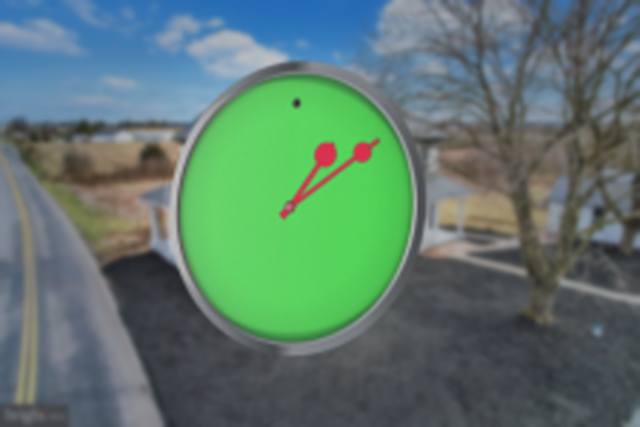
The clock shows 1:09
